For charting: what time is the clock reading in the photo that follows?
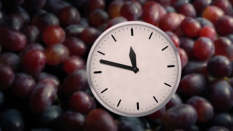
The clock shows 11:48
